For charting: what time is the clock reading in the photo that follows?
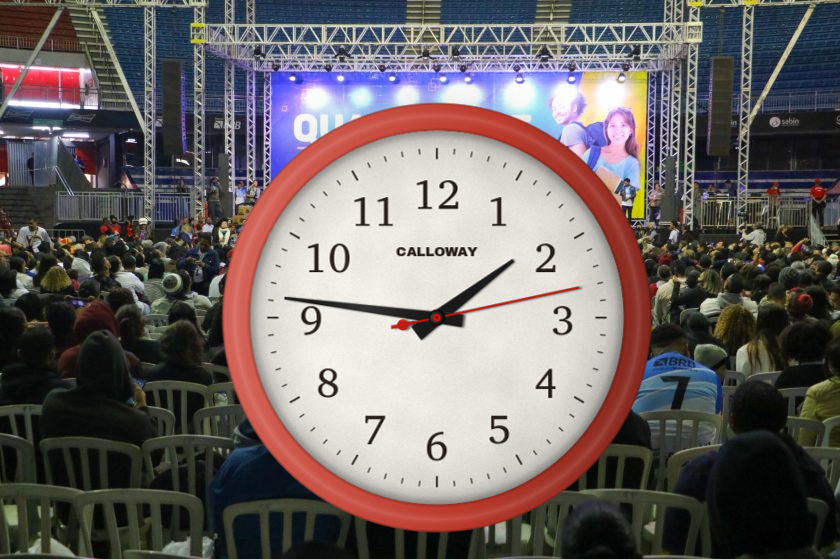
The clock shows 1:46:13
